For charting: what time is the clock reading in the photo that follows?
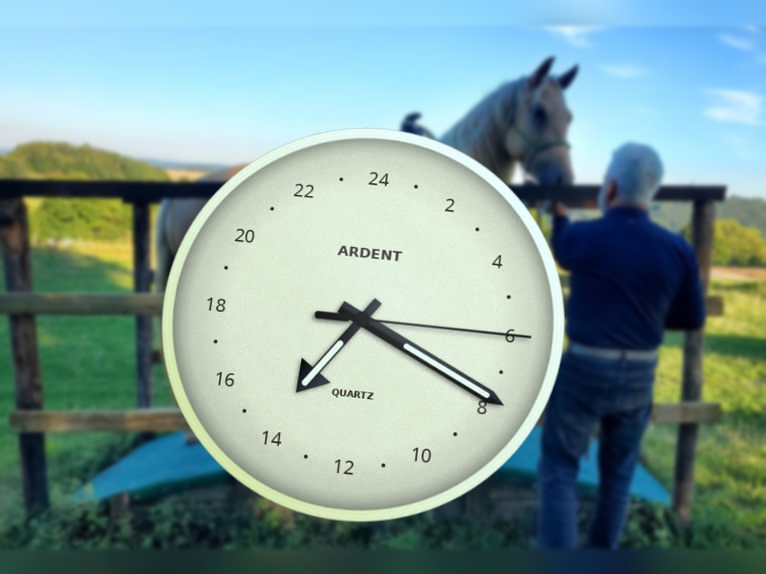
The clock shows 14:19:15
